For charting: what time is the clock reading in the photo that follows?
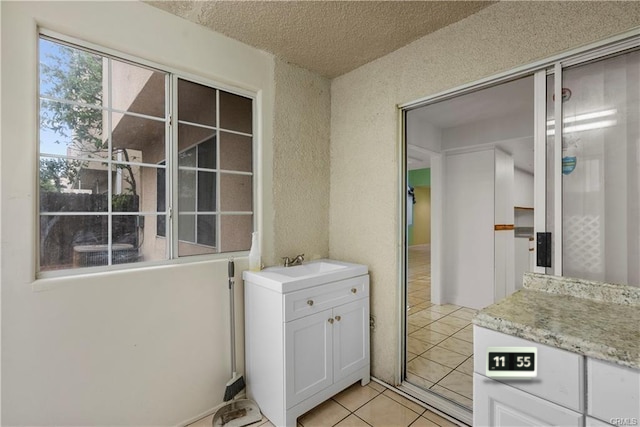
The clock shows 11:55
